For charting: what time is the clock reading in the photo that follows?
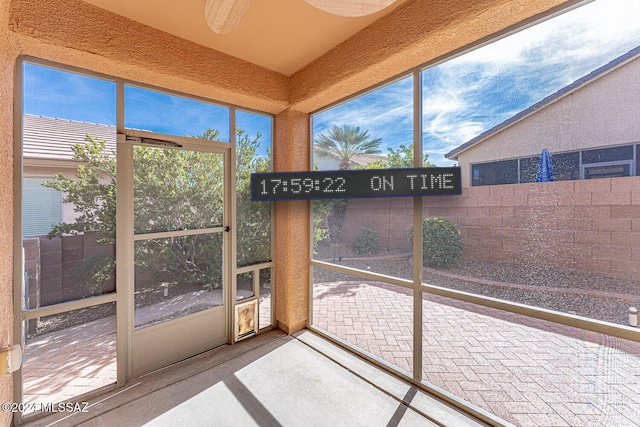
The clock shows 17:59:22
